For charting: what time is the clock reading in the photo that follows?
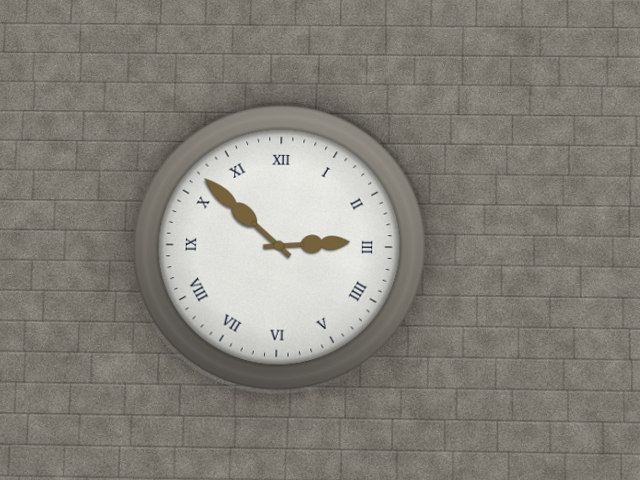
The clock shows 2:52
